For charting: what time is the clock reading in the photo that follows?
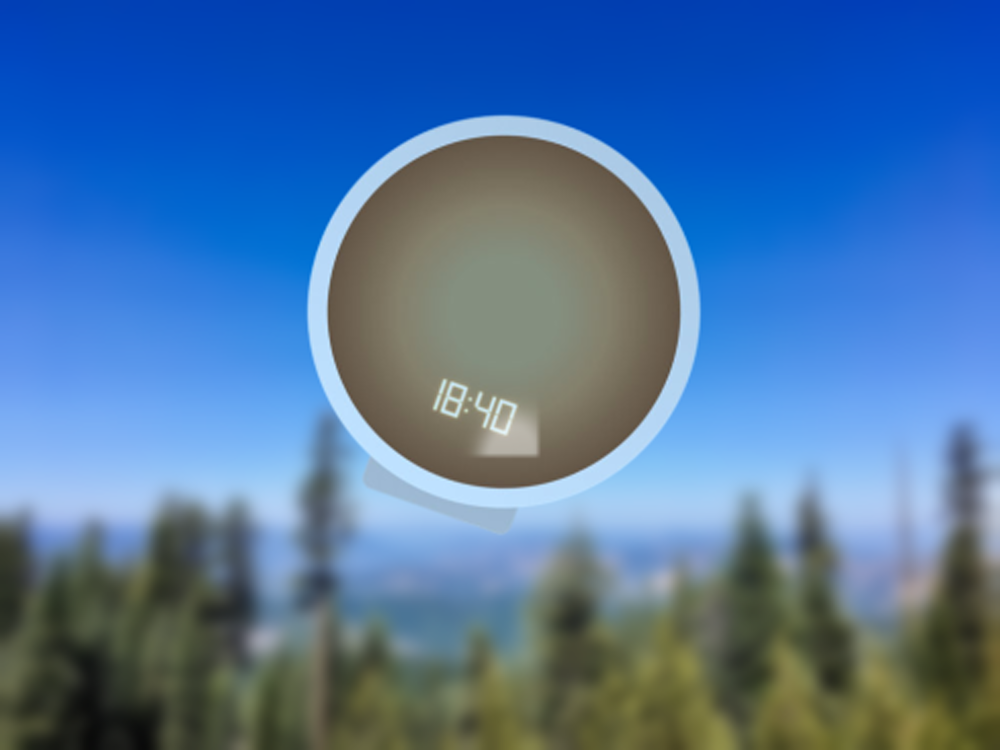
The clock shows 18:40
